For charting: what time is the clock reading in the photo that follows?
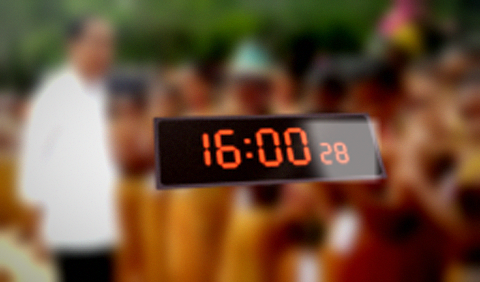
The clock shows 16:00:28
